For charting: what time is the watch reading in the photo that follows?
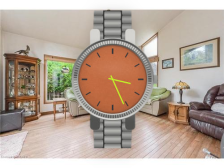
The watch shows 3:26
